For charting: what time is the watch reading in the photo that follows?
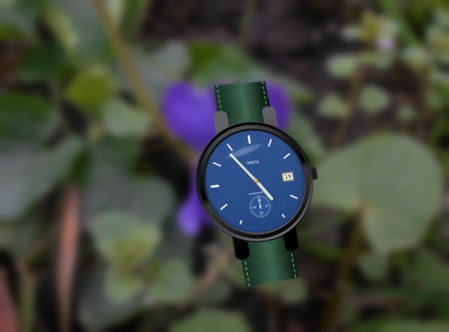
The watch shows 4:54
